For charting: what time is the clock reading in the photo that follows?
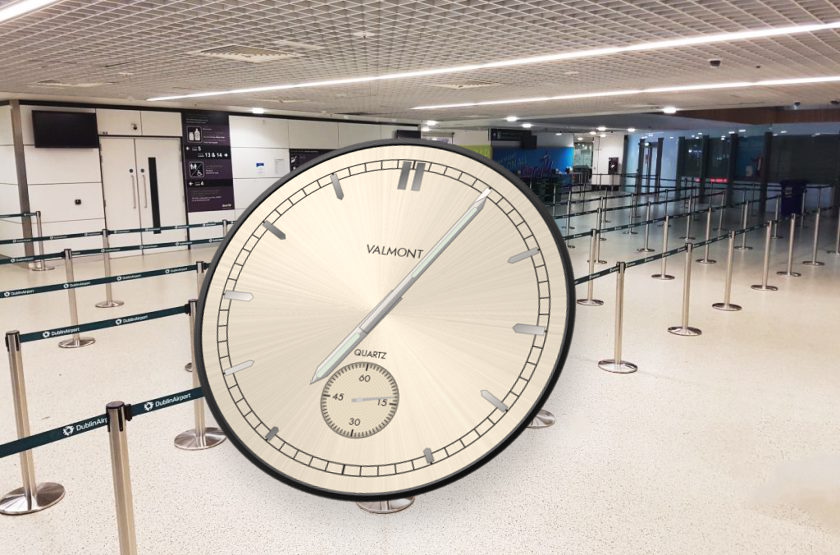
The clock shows 7:05:13
